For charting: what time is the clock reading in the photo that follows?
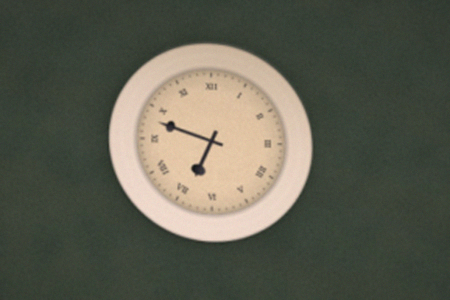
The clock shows 6:48
